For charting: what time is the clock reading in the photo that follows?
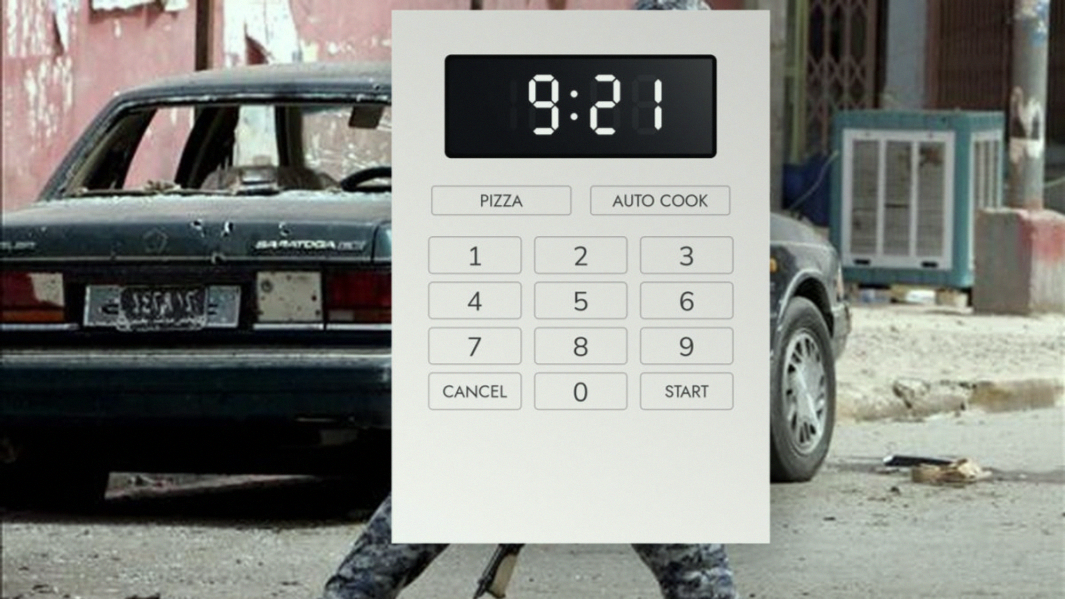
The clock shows 9:21
